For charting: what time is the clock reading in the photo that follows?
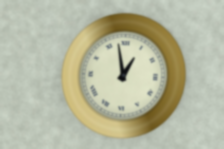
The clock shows 12:58
